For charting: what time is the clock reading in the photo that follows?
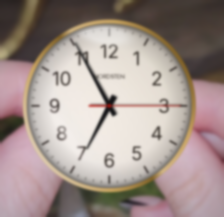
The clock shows 6:55:15
